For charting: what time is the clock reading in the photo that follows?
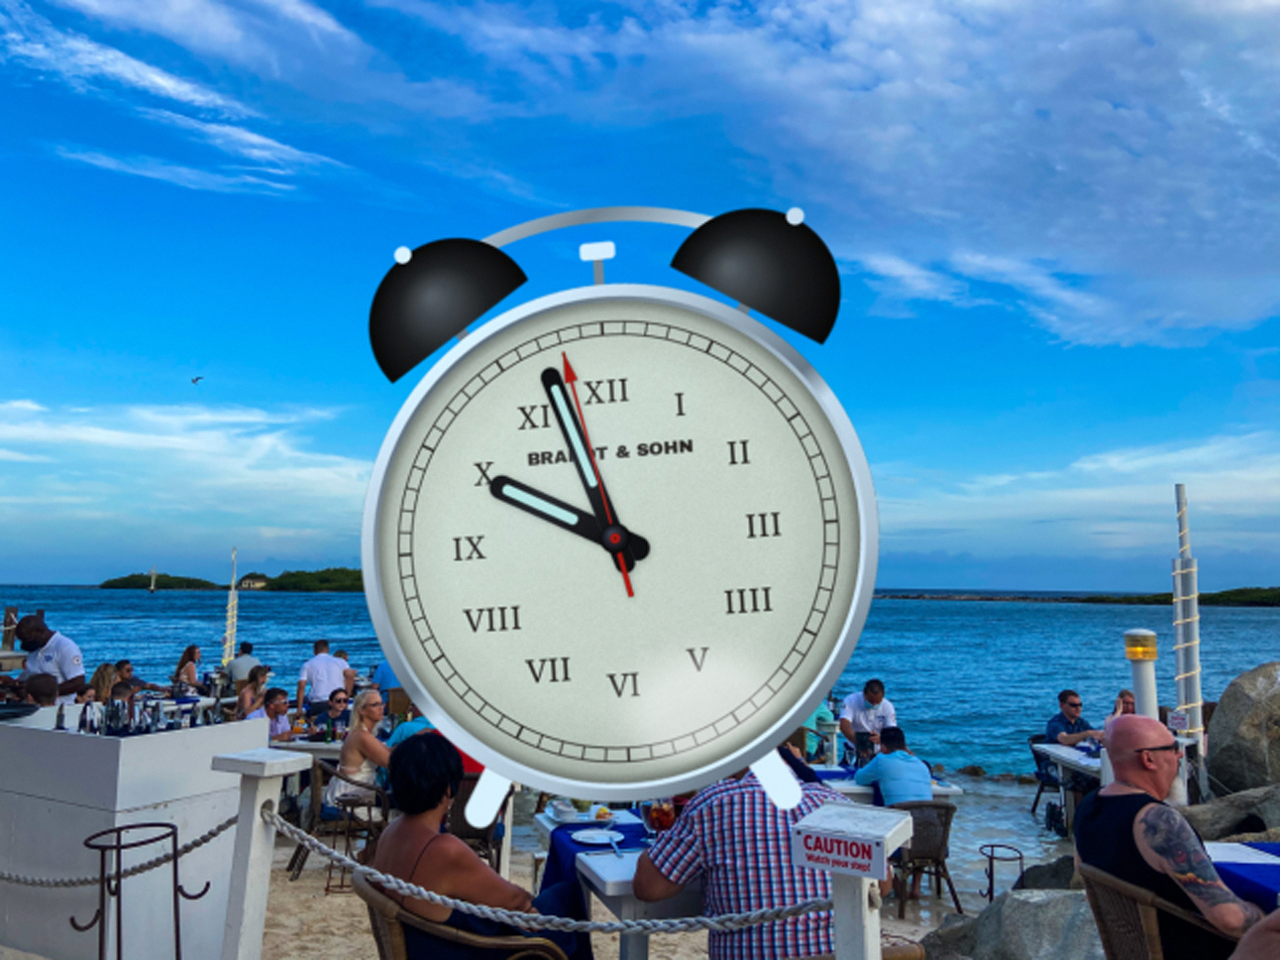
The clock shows 9:56:58
